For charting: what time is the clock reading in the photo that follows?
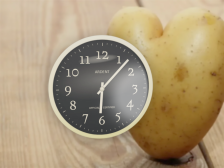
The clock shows 6:07
